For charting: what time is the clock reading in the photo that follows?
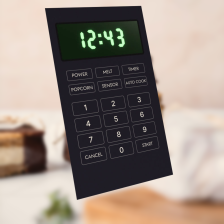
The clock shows 12:43
